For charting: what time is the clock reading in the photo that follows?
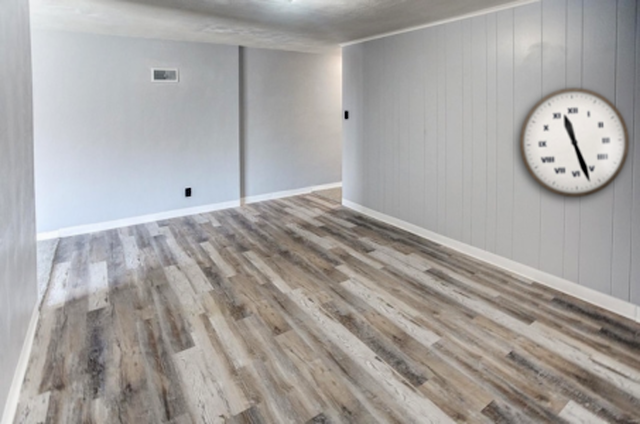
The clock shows 11:27
